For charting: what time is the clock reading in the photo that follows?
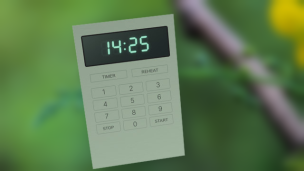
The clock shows 14:25
